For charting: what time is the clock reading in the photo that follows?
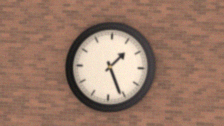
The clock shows 1:26
